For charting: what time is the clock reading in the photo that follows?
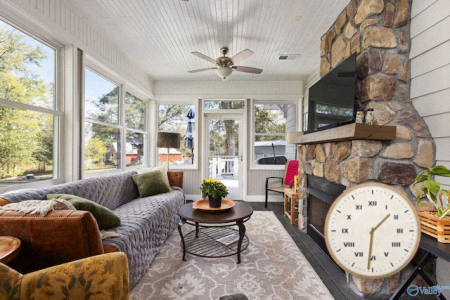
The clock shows 1:31
